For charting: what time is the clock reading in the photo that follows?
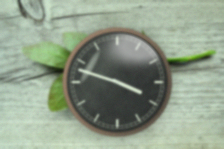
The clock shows 3:48
